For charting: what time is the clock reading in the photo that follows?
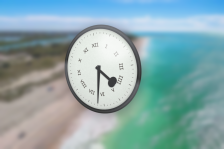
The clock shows 4:32
